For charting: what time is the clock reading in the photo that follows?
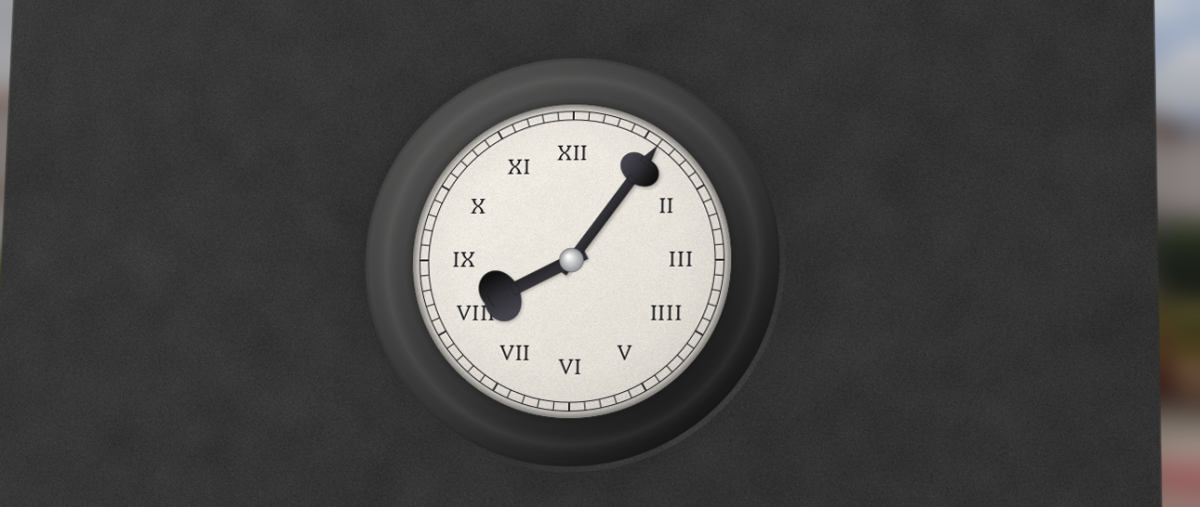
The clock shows 8:06
